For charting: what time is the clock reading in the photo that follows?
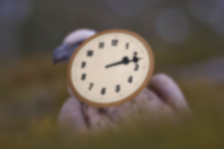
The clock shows 2:12
